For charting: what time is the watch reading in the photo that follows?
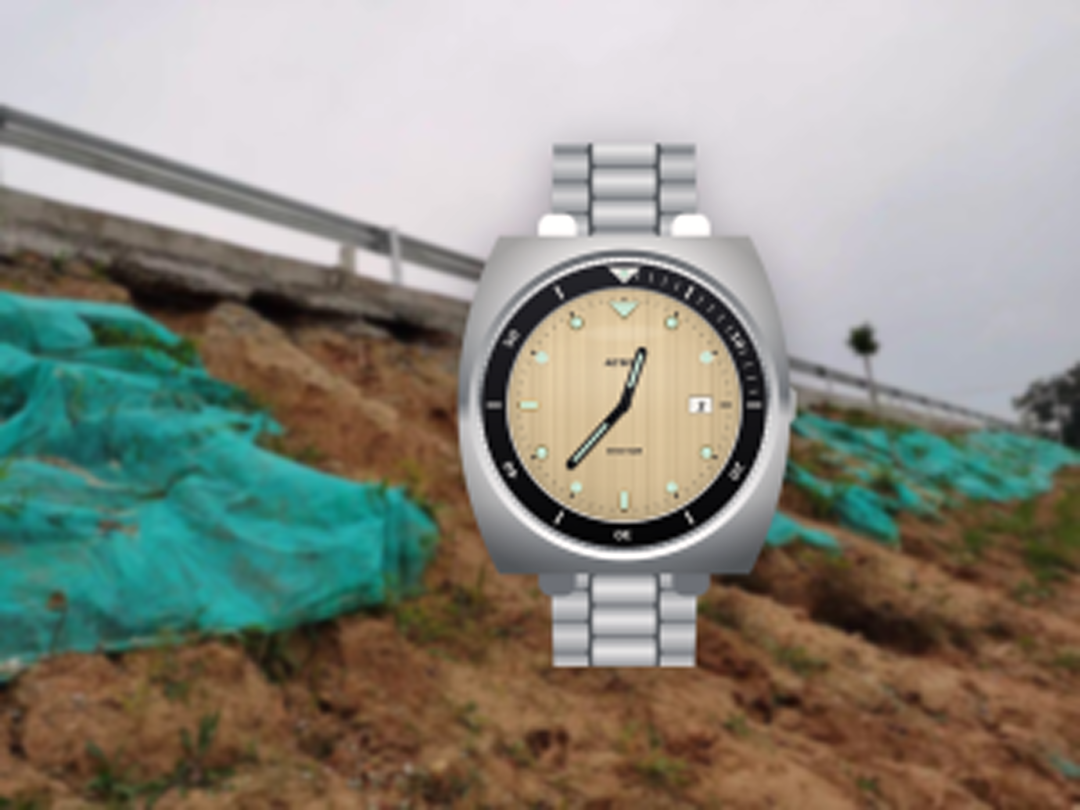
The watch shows 12:37
